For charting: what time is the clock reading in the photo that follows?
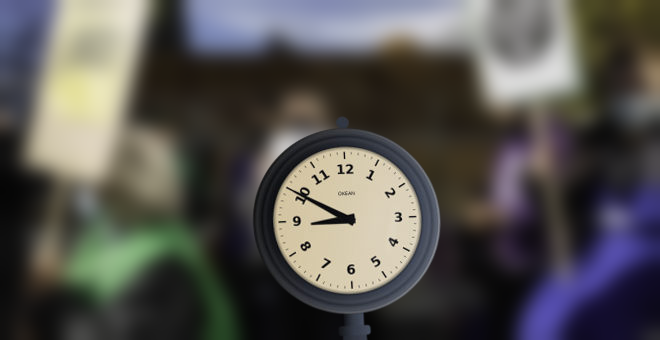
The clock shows 8:50
